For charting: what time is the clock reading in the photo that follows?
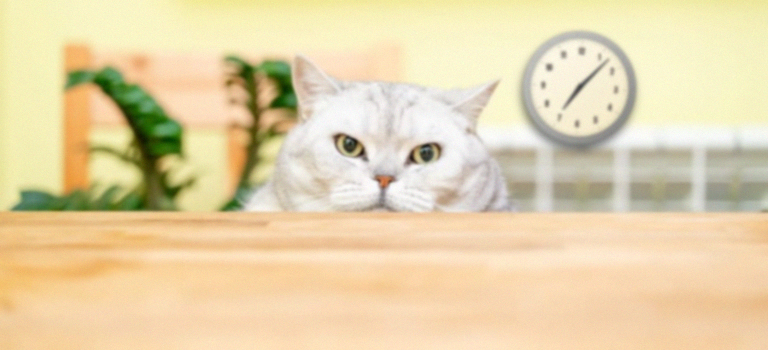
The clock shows 7:07
